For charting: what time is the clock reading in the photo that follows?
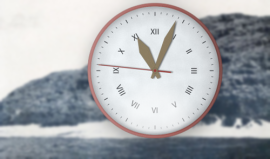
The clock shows 11:03:46
